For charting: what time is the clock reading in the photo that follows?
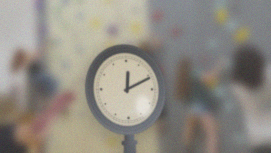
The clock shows 12:11
